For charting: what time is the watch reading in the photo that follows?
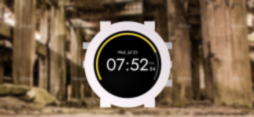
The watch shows 7:52
